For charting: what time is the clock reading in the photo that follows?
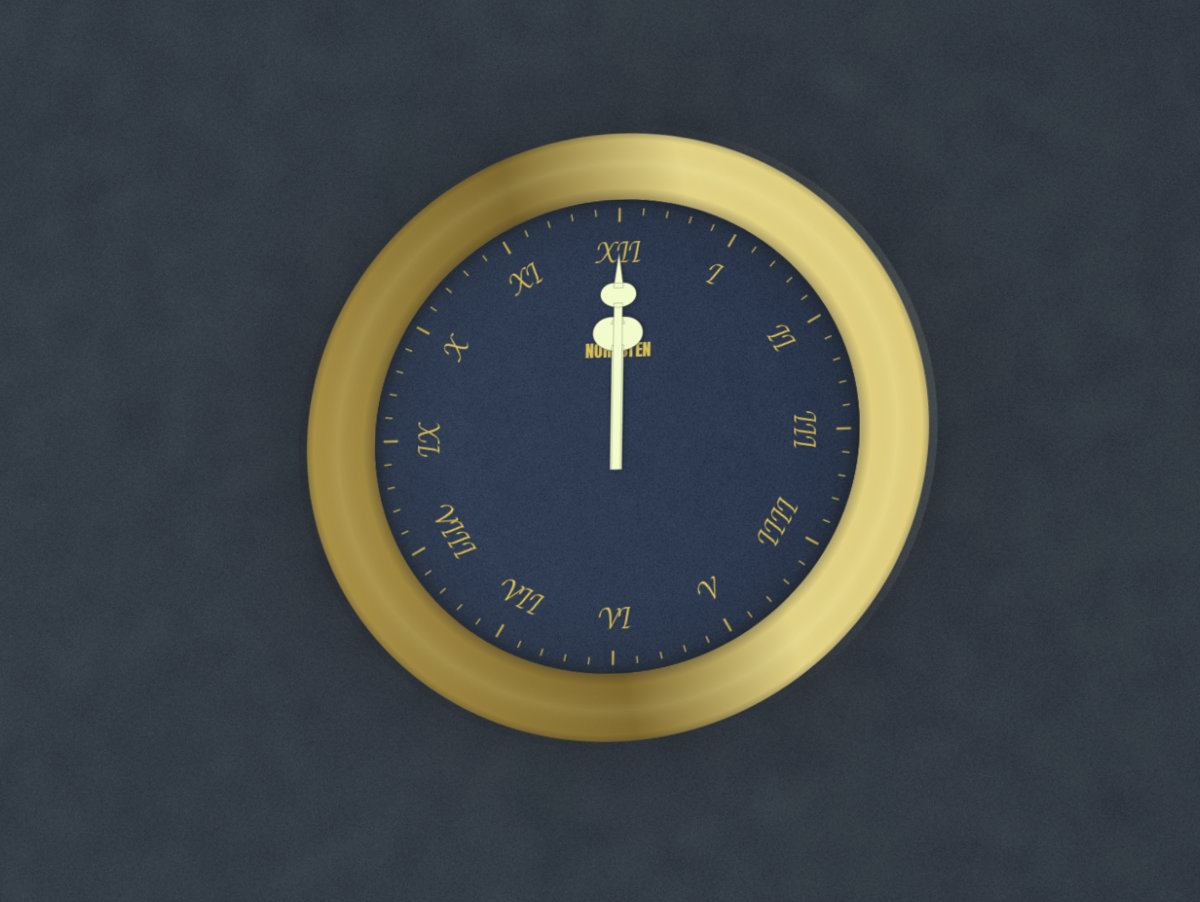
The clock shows 12:00
